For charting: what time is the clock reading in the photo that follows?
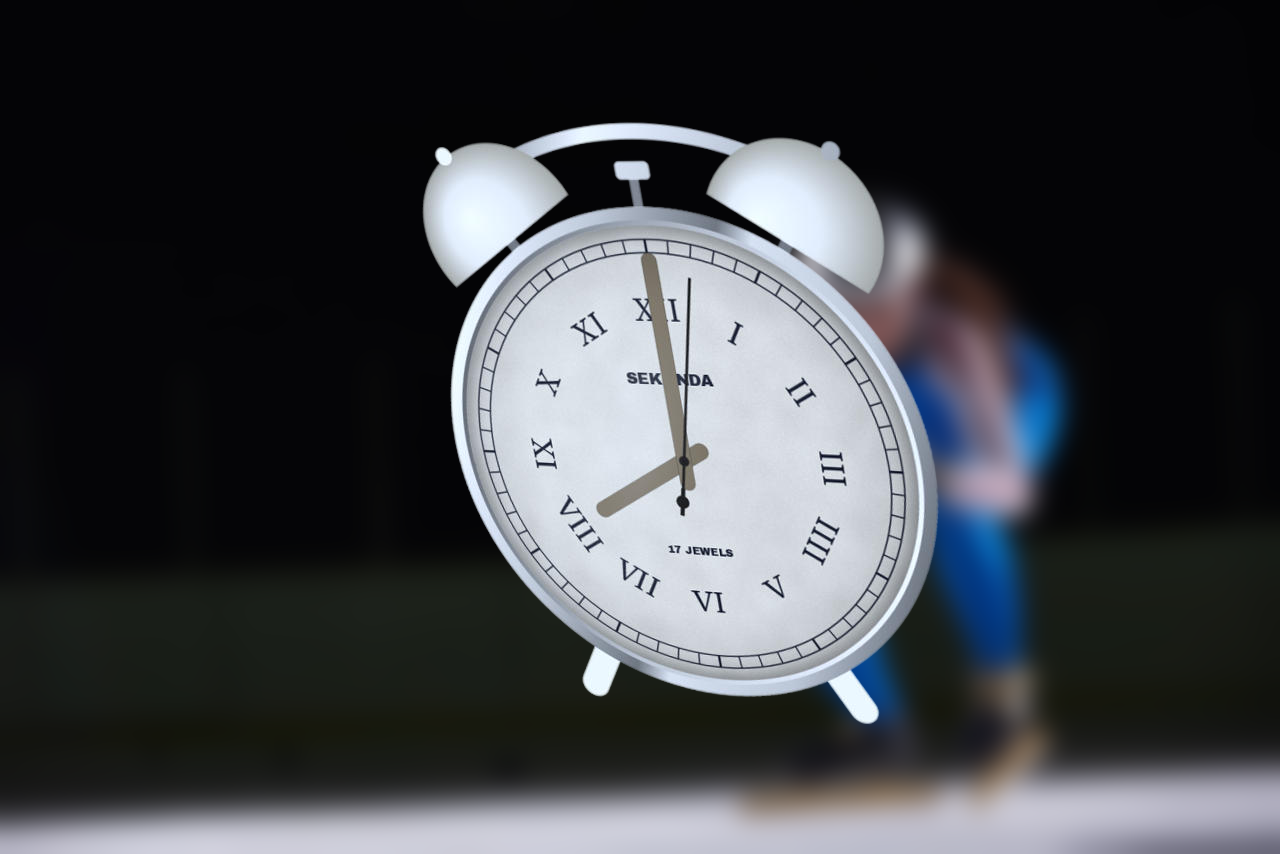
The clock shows 8:00:02
